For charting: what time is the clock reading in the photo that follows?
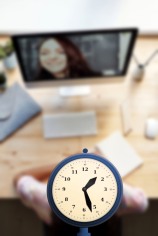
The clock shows 1:27
